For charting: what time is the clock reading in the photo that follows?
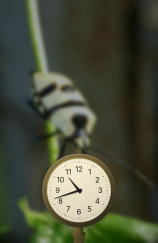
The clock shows 10:42
